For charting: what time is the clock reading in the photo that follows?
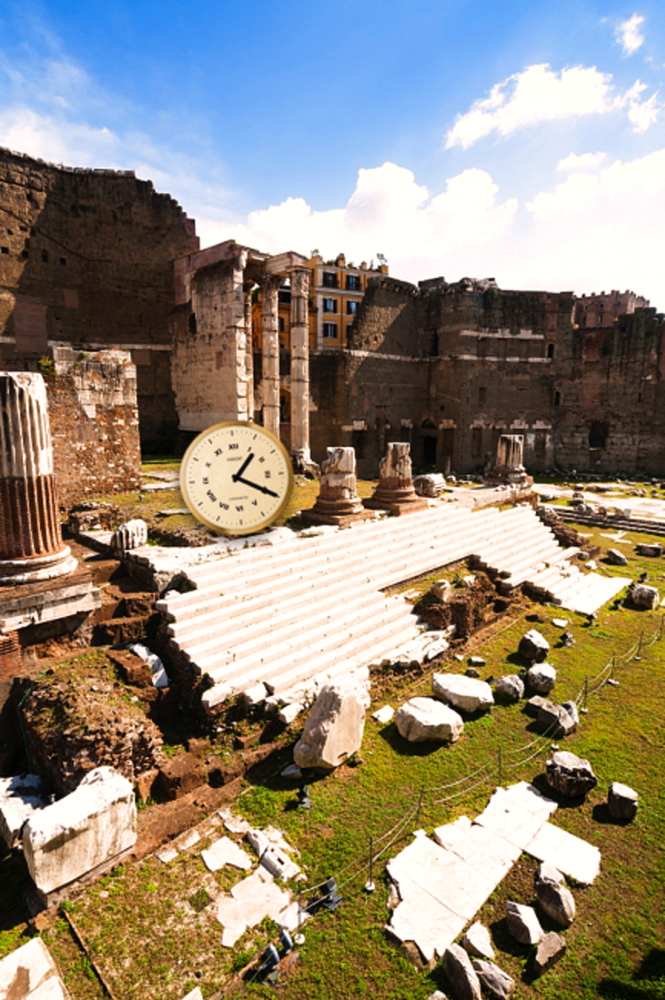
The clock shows 1:20
